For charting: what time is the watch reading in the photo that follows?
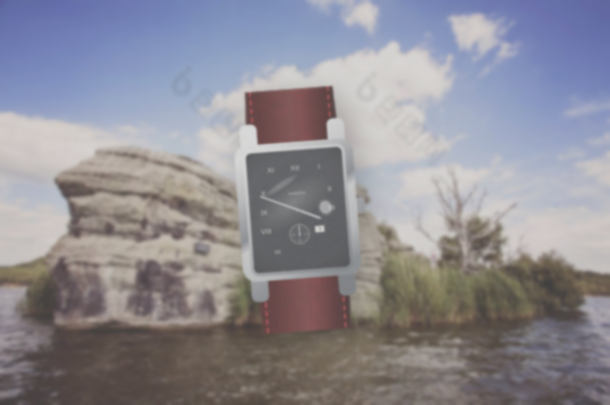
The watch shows 3:49
